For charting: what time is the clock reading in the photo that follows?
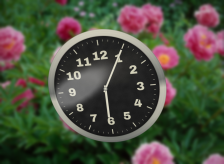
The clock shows 6:05
